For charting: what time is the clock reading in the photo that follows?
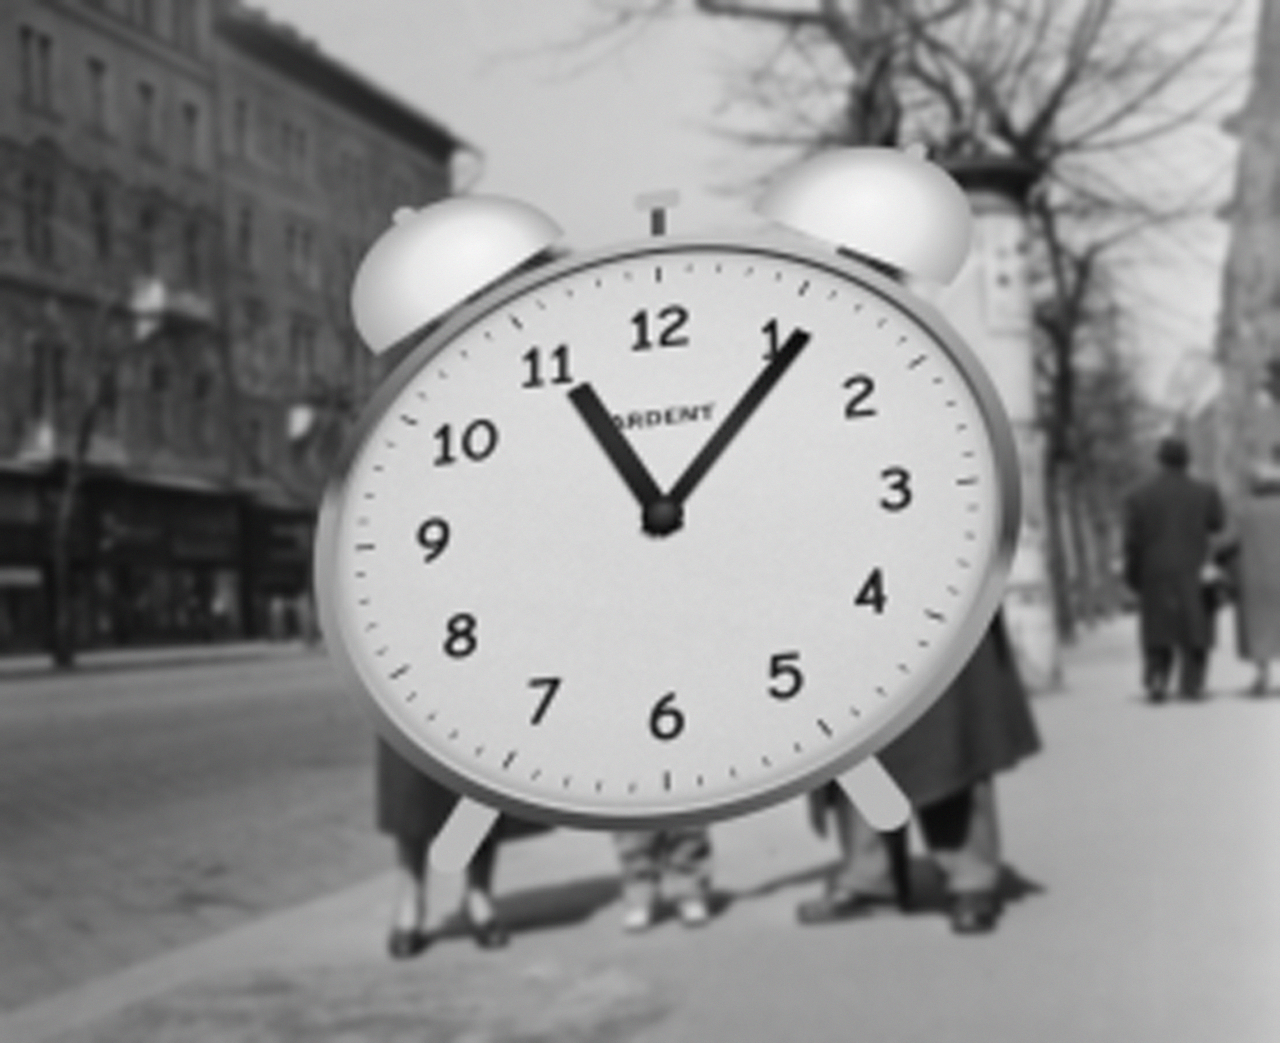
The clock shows 11:06
